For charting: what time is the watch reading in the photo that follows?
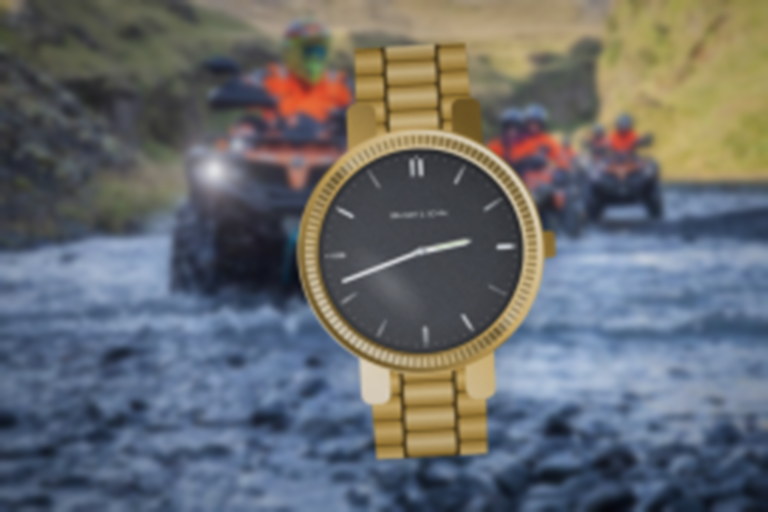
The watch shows 2:42
